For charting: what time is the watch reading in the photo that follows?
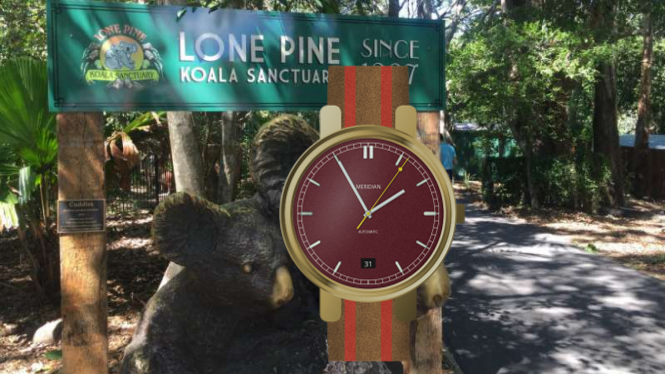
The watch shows 1:55:06
